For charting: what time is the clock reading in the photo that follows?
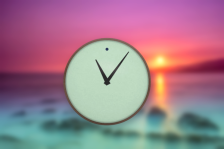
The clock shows 11:06
